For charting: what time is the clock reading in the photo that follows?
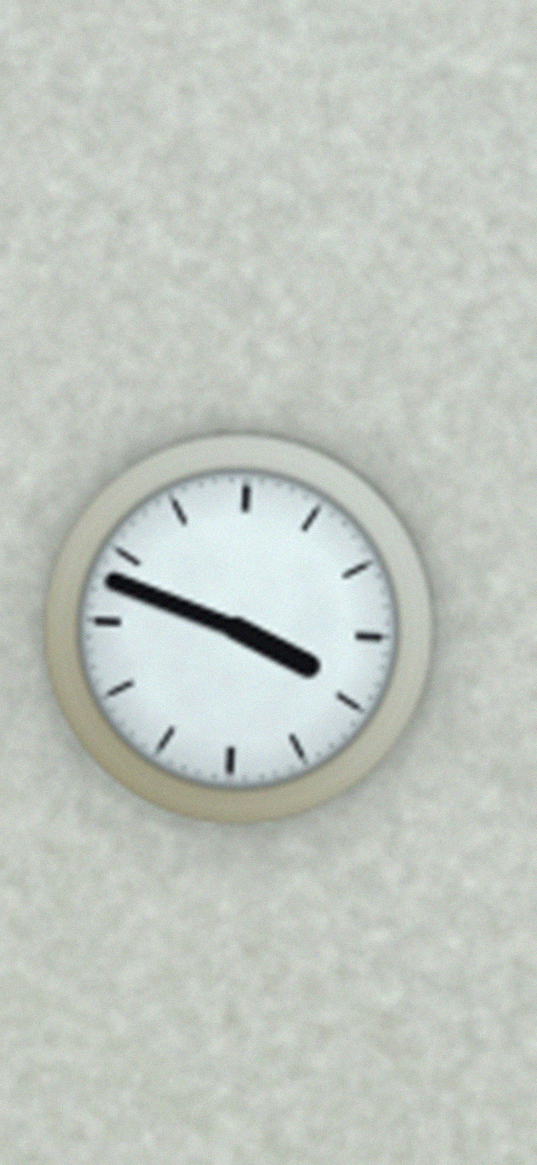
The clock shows 3:48
